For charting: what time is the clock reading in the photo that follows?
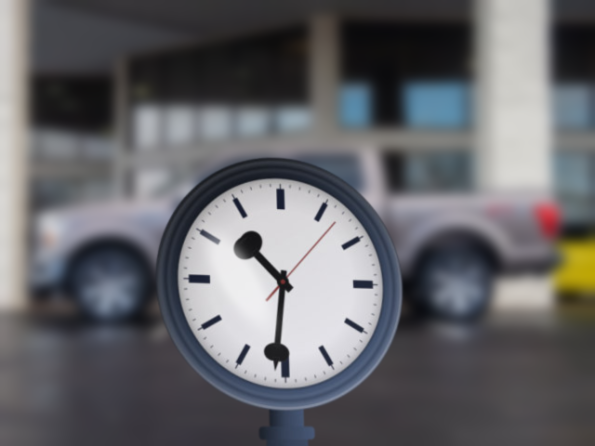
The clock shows 10:31:07
